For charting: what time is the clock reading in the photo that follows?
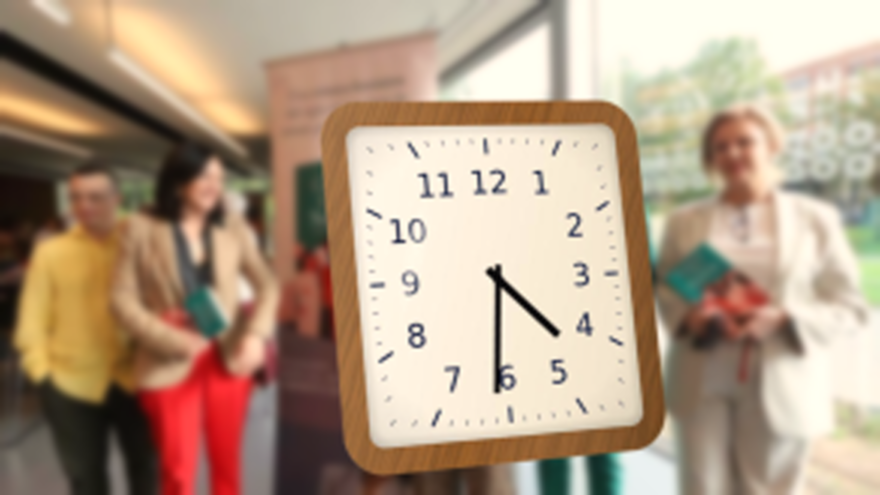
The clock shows 4:31
